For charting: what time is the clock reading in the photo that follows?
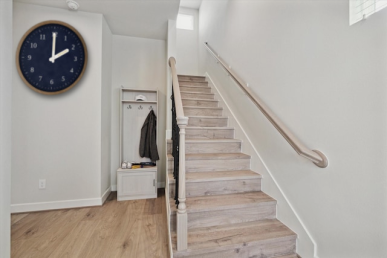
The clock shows 2:00
